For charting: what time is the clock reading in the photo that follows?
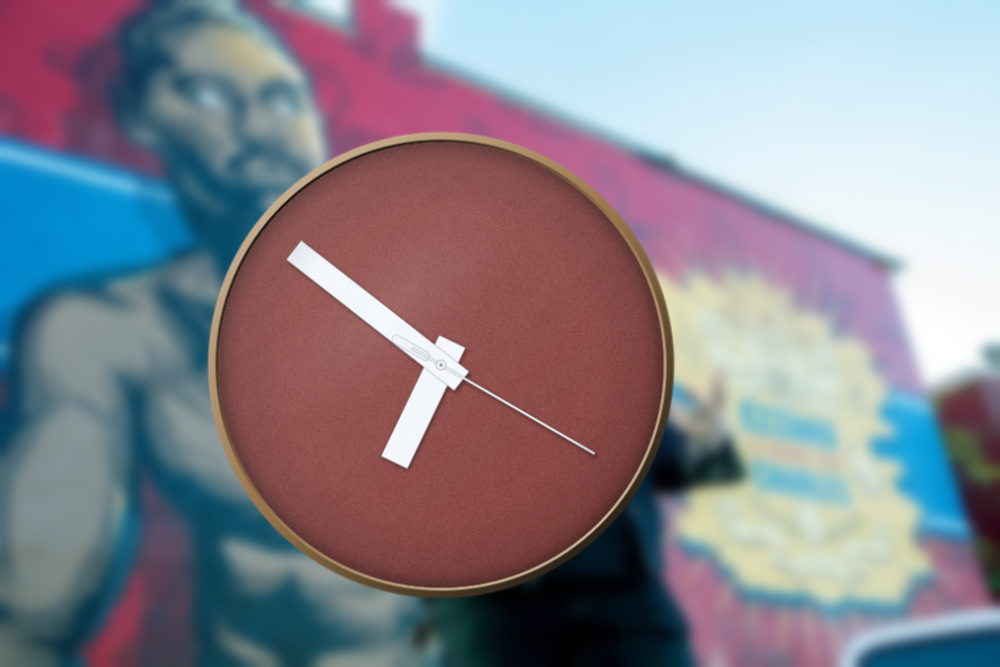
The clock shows 6:51:20
